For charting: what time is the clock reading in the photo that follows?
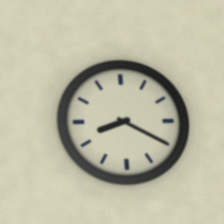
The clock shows 8:20
